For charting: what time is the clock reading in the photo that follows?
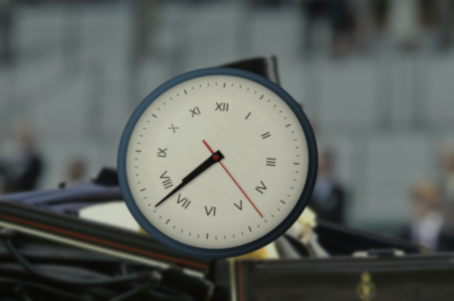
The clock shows 7:37:23
